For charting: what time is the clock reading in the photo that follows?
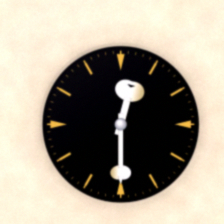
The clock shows 12:30
